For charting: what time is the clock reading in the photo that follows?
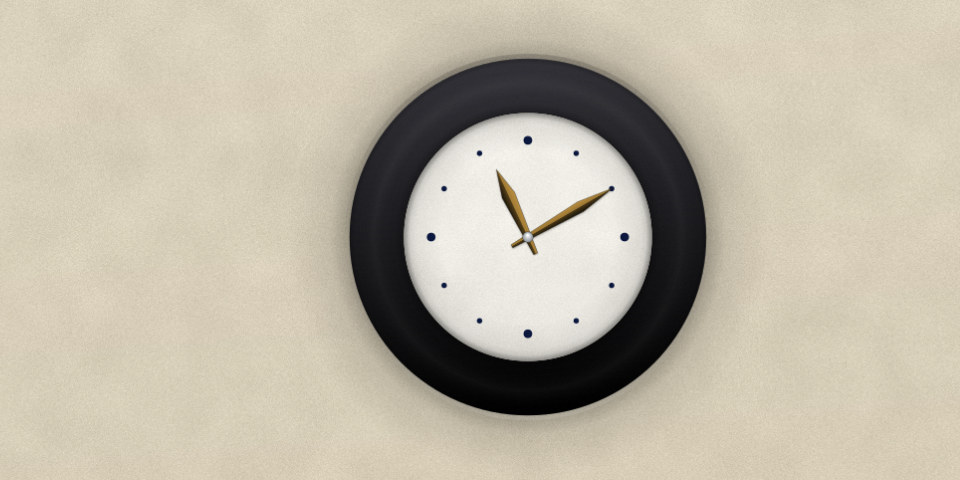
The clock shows 11:10
